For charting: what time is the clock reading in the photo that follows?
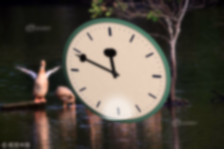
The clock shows 11:49
